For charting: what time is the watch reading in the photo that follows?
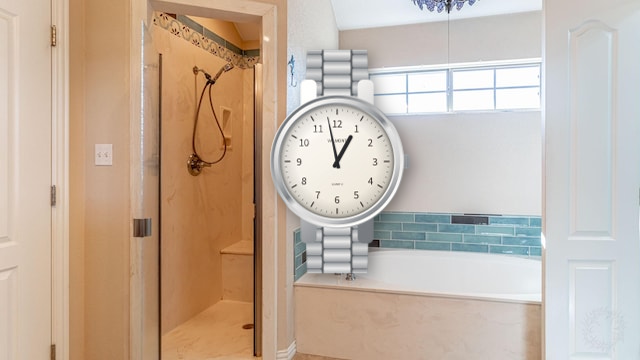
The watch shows 12:58
